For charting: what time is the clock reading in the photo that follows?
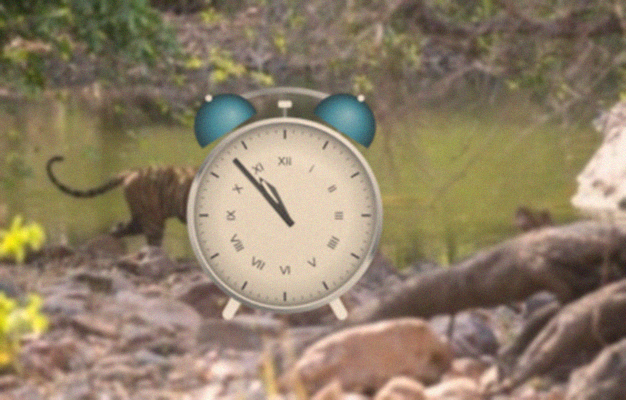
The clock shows 10:53
